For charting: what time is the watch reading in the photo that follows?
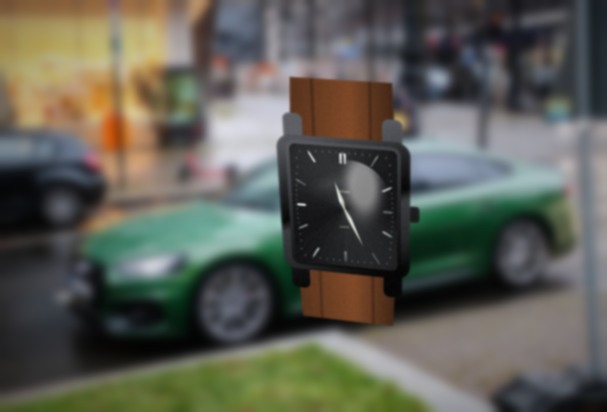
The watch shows 11:26
